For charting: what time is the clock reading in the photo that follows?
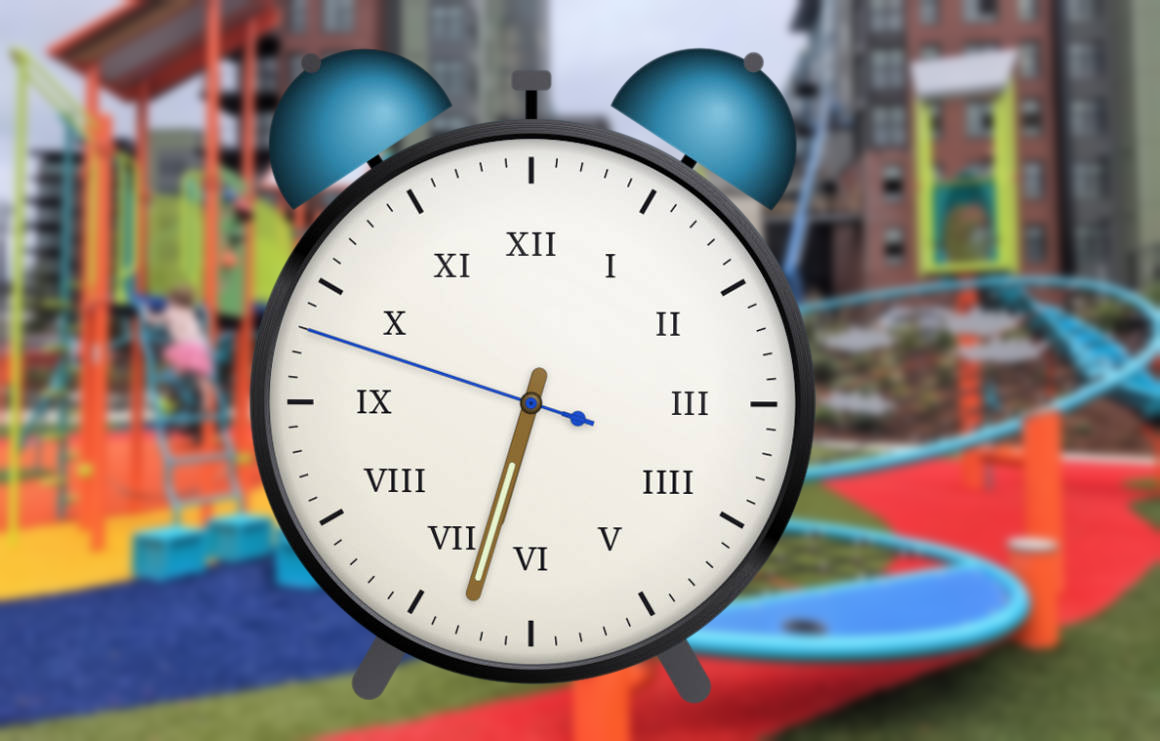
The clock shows 6:32:48
